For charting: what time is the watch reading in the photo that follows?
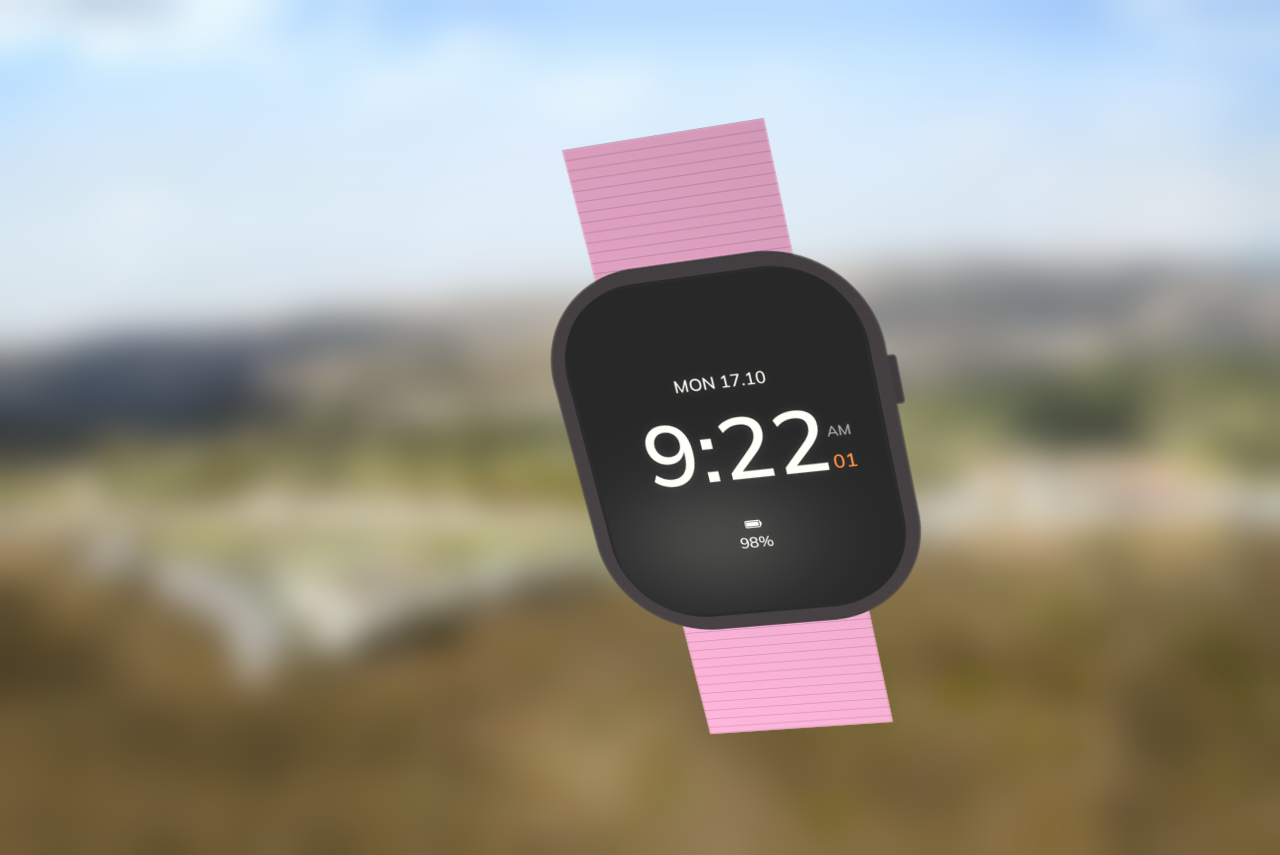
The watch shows 9:22:01
